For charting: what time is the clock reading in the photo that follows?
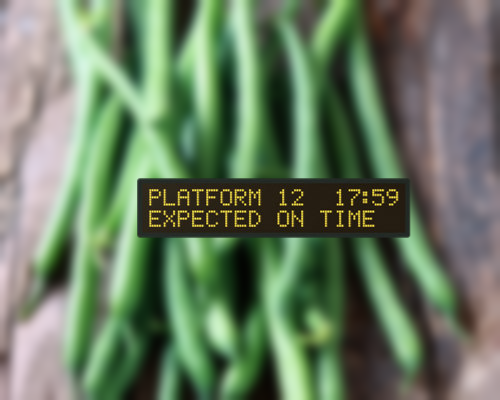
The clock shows 17:59
